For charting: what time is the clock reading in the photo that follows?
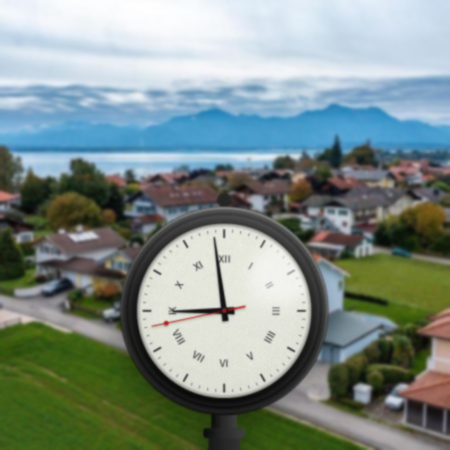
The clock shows 8:58:43
